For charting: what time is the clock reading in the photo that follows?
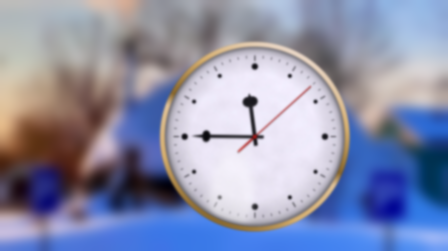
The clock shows 11:45:08
